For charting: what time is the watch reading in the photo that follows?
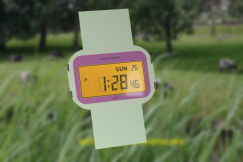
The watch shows 1:28:46
